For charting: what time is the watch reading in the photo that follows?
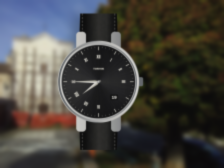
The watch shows 7:45
